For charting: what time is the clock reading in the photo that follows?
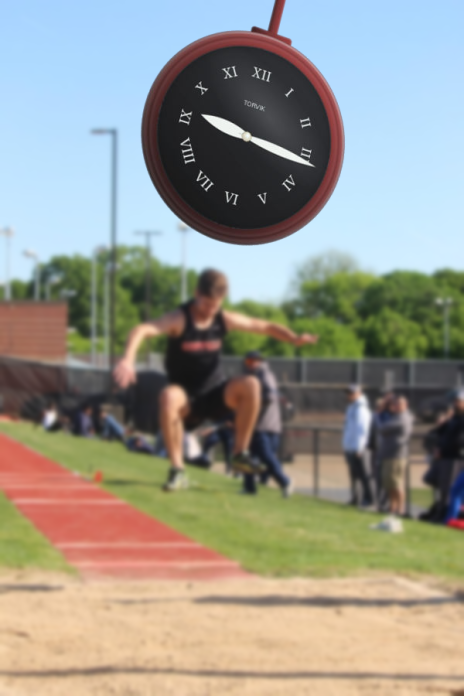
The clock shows 9:16
